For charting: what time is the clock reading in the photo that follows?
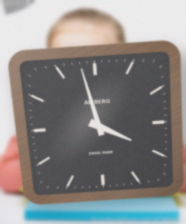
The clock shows 3:58
